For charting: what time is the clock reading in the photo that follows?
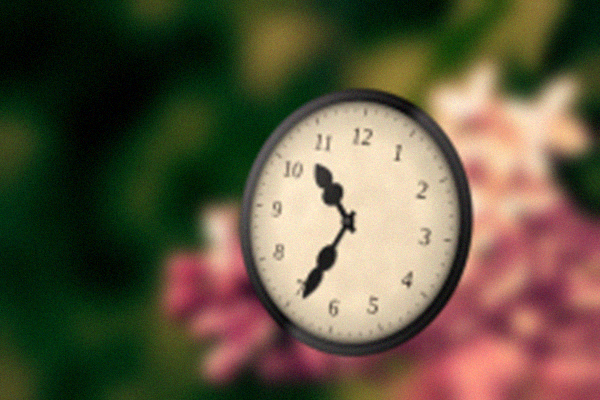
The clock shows 10:34
